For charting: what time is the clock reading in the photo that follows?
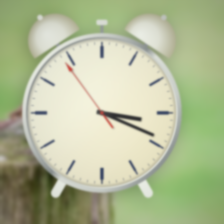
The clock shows 3:18:54
